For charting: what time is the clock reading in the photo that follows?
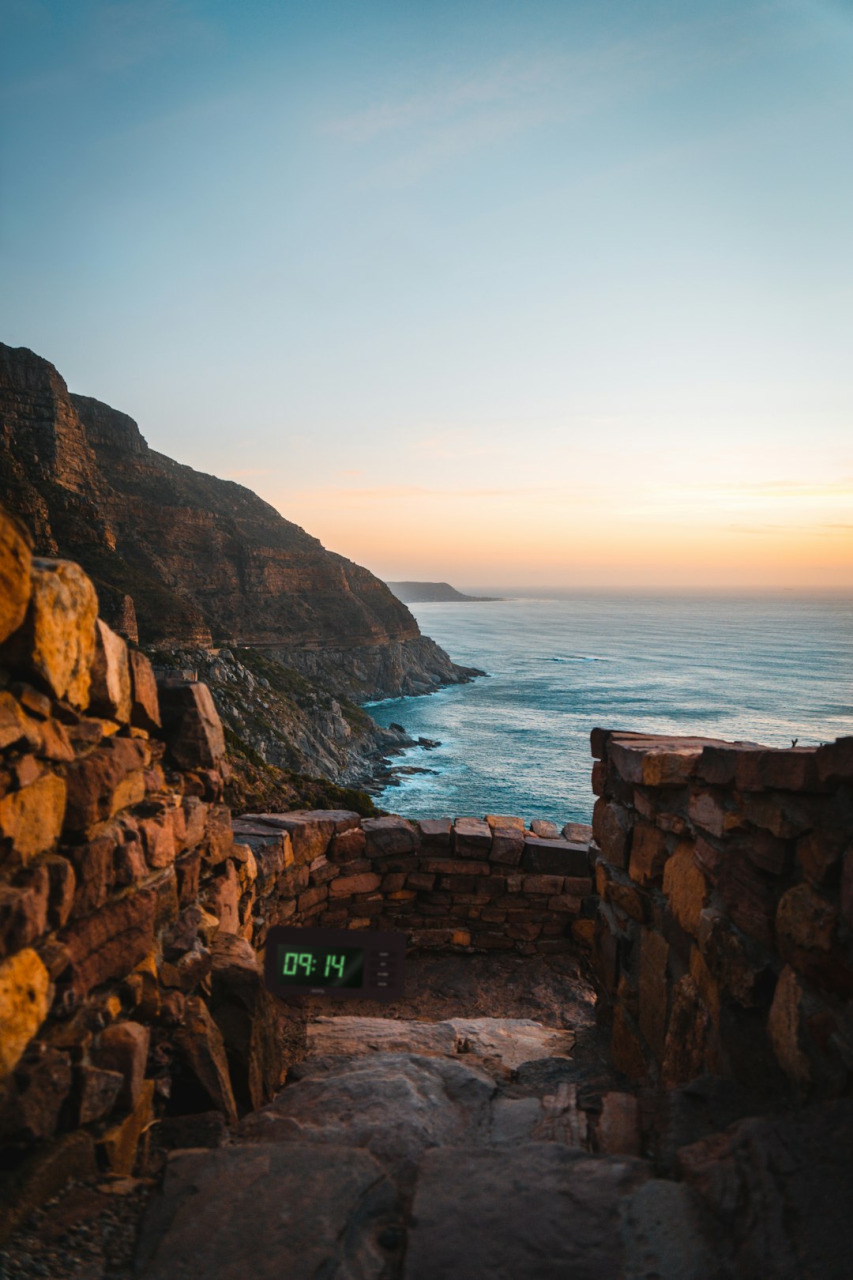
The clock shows 9:14
